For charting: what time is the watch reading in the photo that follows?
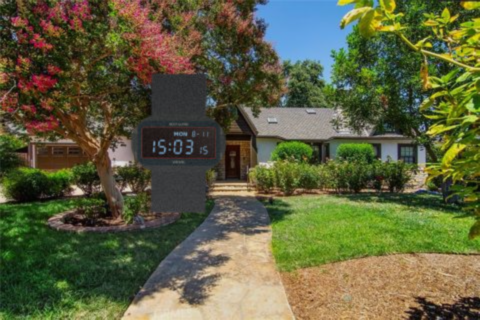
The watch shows 15:03
